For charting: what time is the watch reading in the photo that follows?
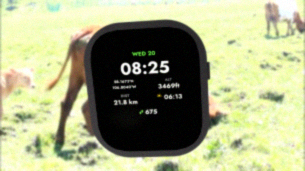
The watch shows 8:25
